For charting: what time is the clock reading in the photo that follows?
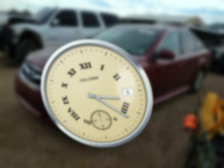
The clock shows 3:22
